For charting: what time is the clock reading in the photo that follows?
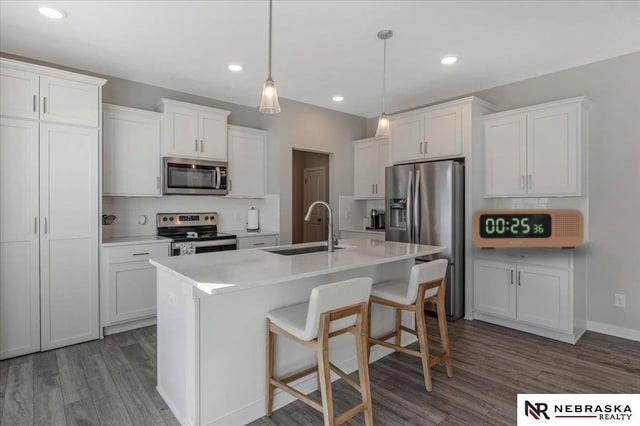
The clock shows 0:25
